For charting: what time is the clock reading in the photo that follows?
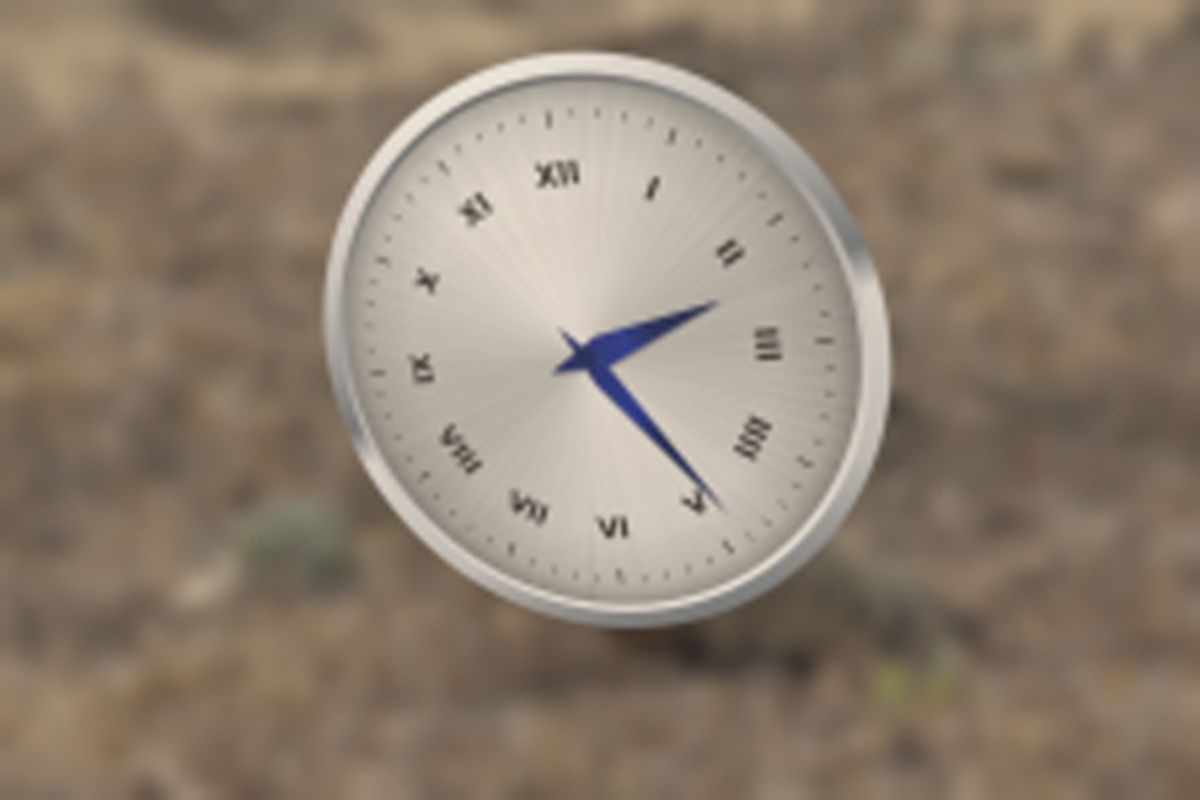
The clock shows 2:24
